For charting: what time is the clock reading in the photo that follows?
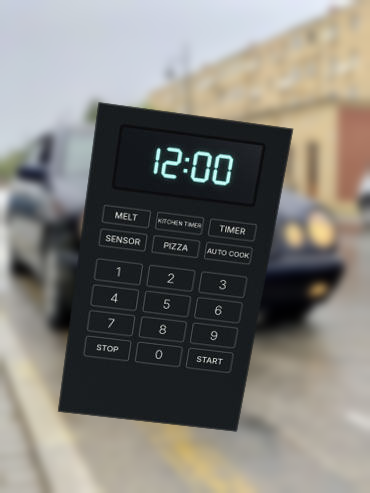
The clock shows 12:00
